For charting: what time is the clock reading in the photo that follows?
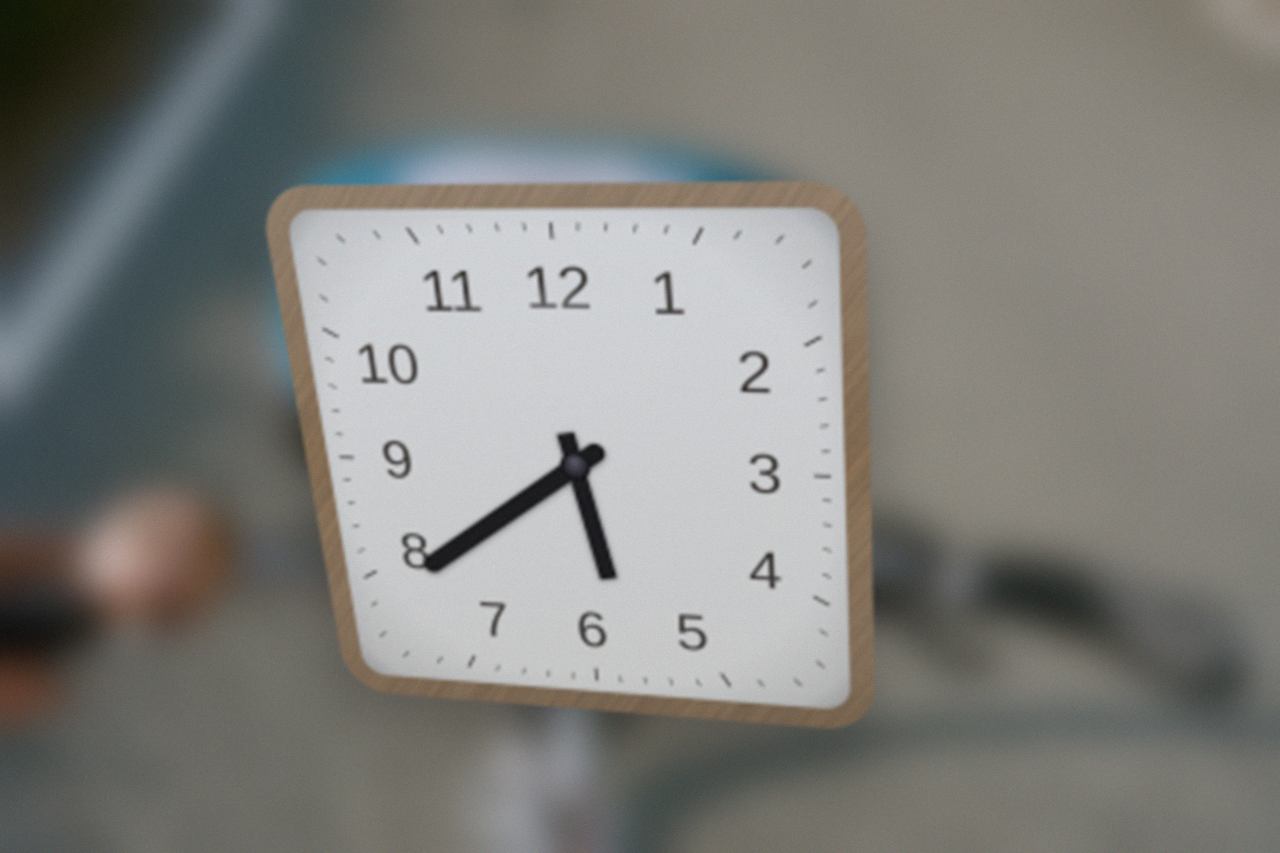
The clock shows 5:39
